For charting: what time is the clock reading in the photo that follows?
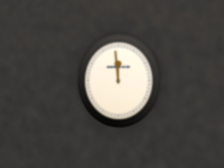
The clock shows 11:59
